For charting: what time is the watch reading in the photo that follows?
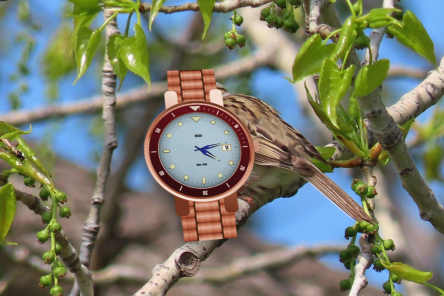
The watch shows 4:13
